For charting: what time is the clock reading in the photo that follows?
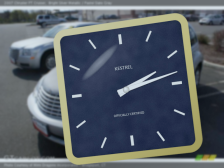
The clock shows 2:13
